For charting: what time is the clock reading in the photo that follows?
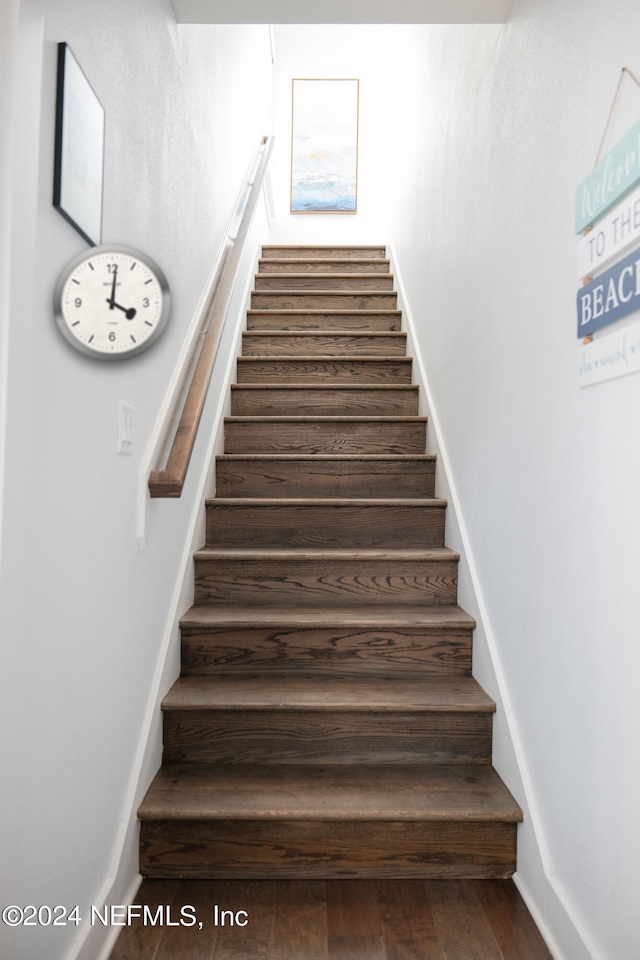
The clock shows 4:01
